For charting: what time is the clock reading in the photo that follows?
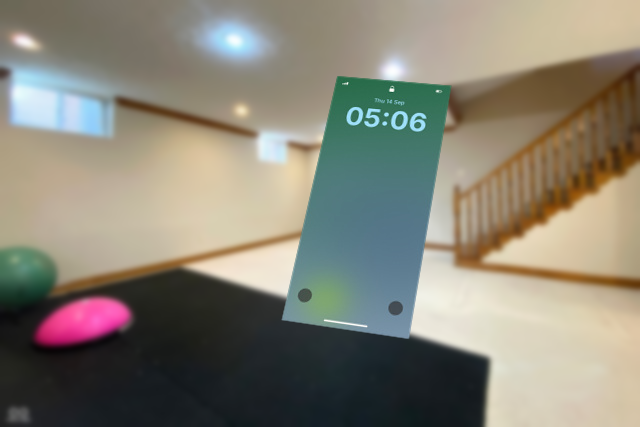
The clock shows 5:06
